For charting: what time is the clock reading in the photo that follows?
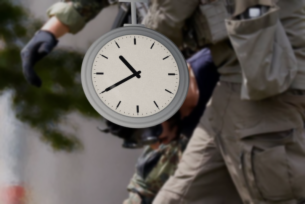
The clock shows 10:40
